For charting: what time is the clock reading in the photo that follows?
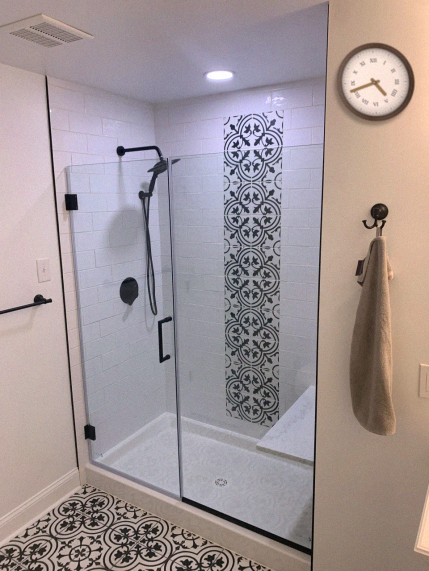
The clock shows 4:42
